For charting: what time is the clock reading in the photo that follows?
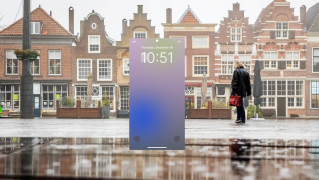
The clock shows 10:51
